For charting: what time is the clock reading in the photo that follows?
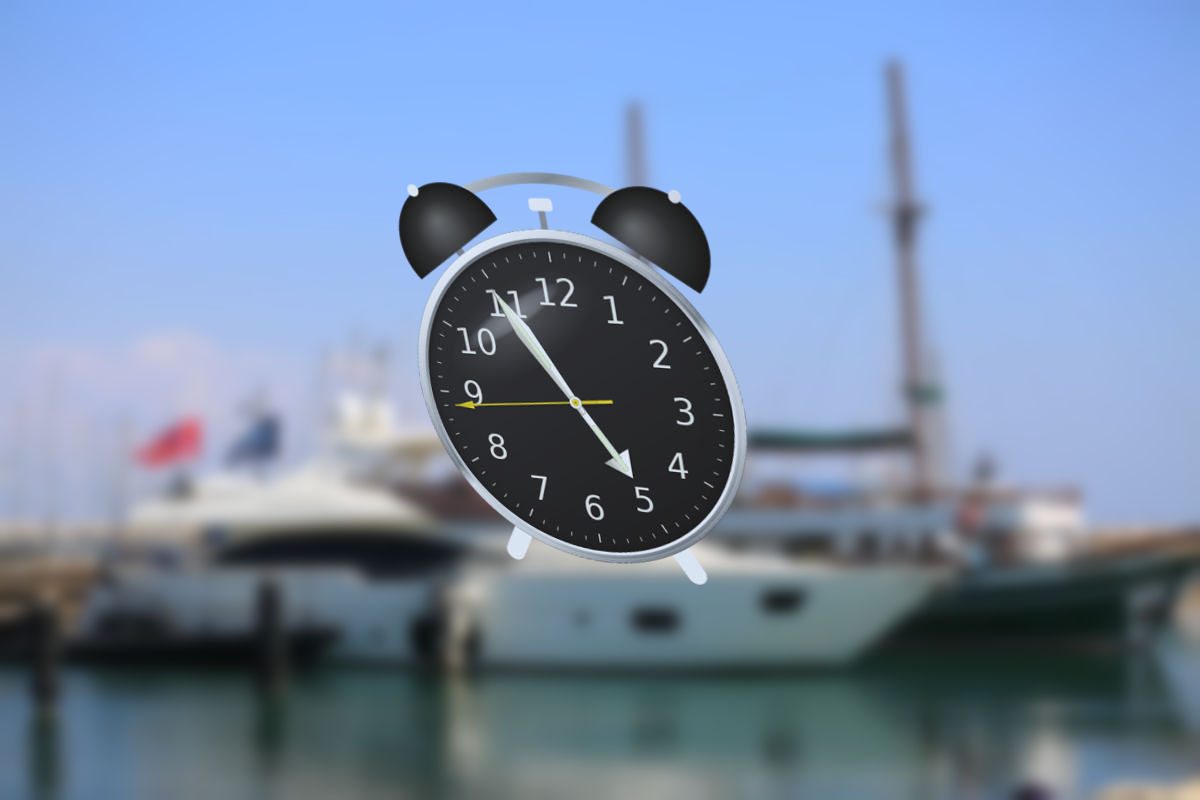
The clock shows 4:54:44
